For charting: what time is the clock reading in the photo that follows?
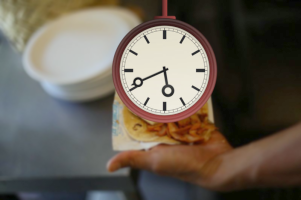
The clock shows 5:41
